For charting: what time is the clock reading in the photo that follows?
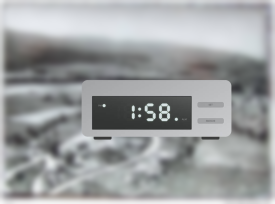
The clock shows 1:58
